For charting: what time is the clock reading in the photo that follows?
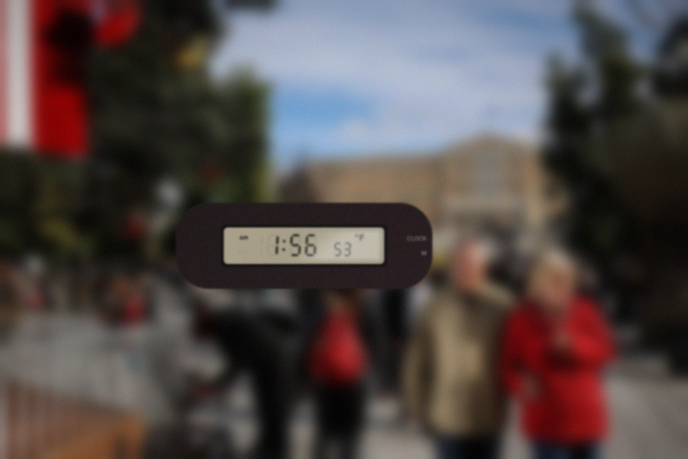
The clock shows 1:56
